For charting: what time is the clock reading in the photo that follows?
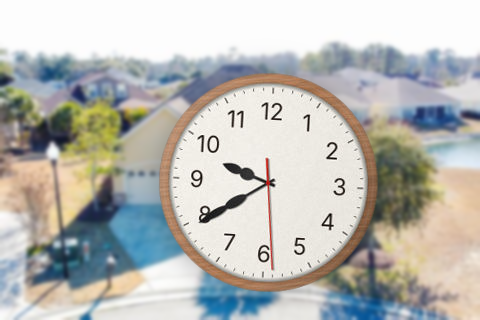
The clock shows 9:39:29
